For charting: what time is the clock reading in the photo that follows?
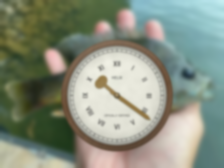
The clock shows 10:21
